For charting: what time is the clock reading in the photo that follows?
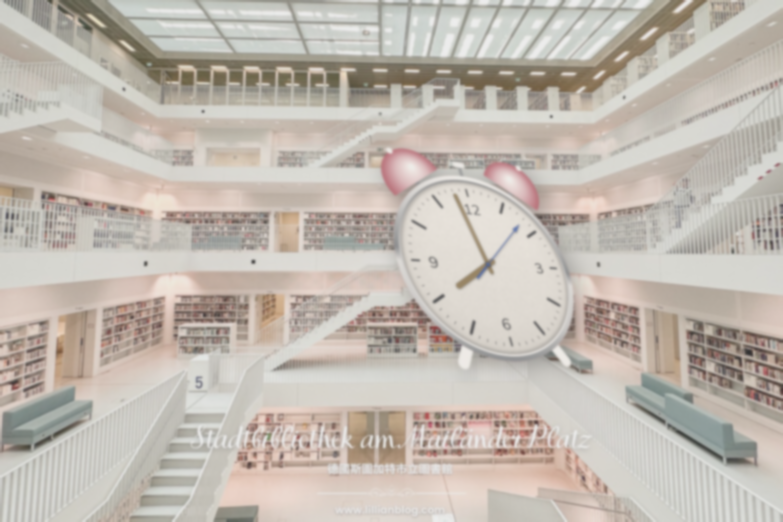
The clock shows 7:58:08
